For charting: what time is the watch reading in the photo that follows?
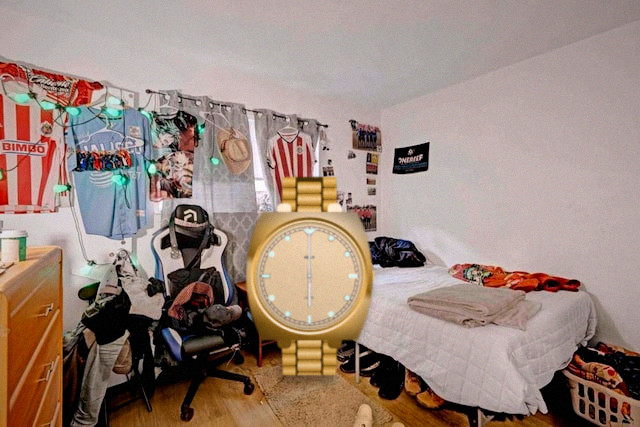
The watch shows 6:00
